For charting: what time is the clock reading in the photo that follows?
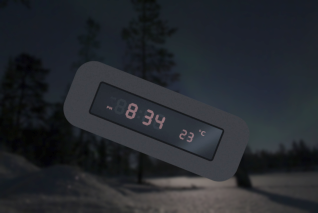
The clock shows 8:34
